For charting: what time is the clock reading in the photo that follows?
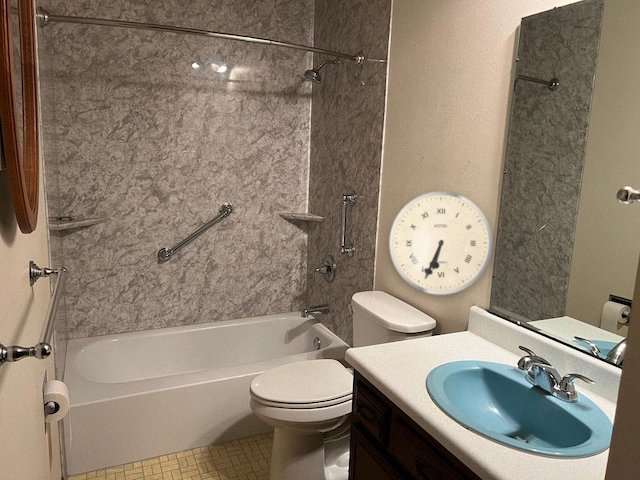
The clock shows 6:34
